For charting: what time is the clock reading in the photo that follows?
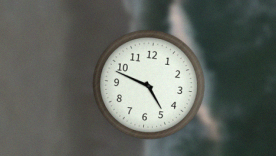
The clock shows 4:48
